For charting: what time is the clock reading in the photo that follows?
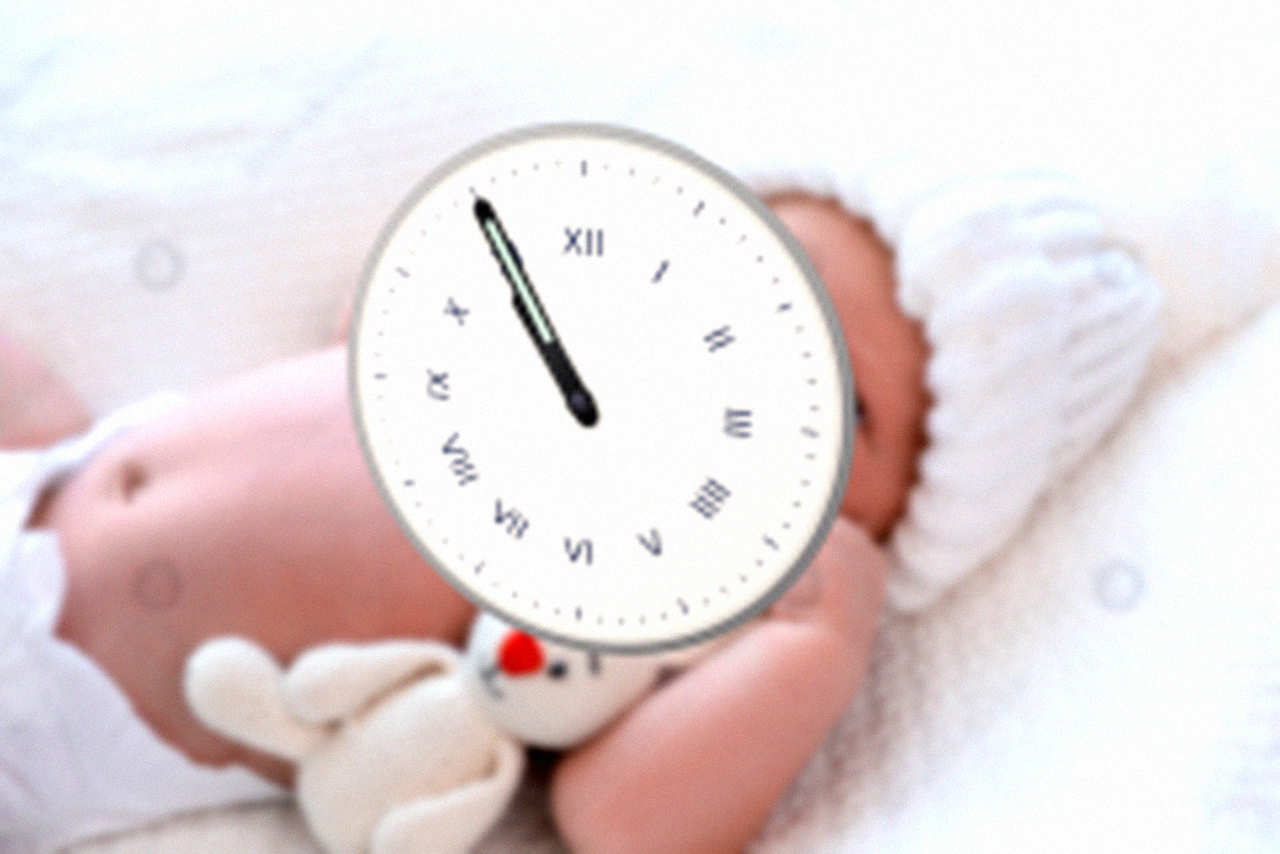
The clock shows 10:55
